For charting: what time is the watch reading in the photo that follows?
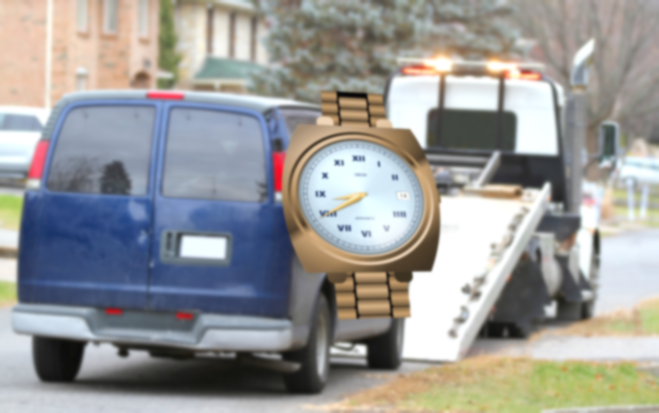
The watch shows 8:40
